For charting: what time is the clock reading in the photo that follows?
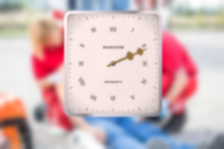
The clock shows 2:11
